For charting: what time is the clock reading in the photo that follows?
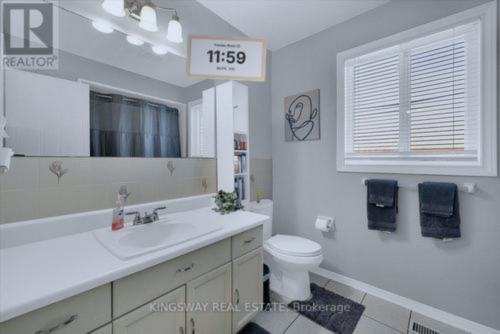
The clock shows 11:59
